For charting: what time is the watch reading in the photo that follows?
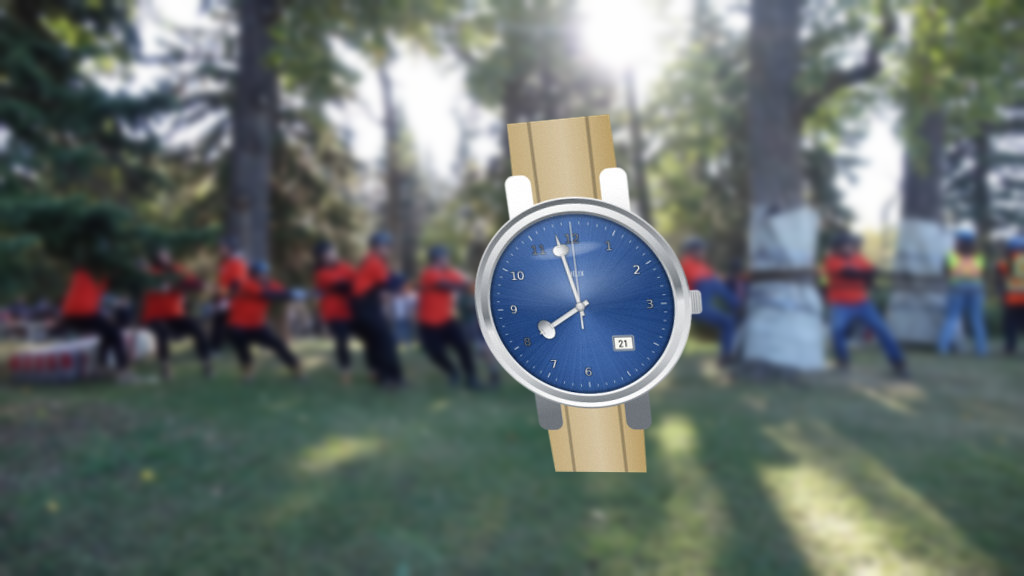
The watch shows 7:58:00
